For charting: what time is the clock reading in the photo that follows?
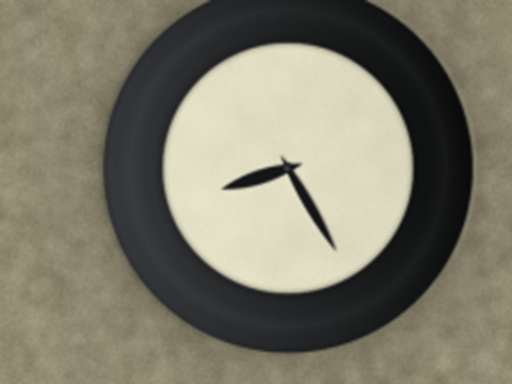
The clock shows 8:25
